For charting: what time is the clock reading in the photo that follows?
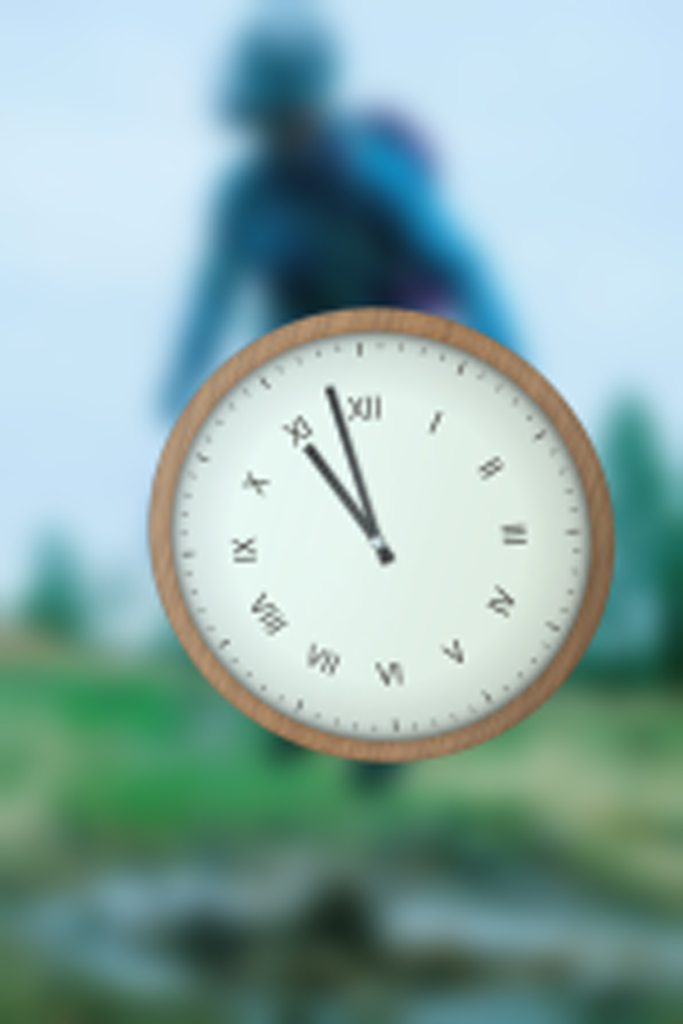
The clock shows 10:58
